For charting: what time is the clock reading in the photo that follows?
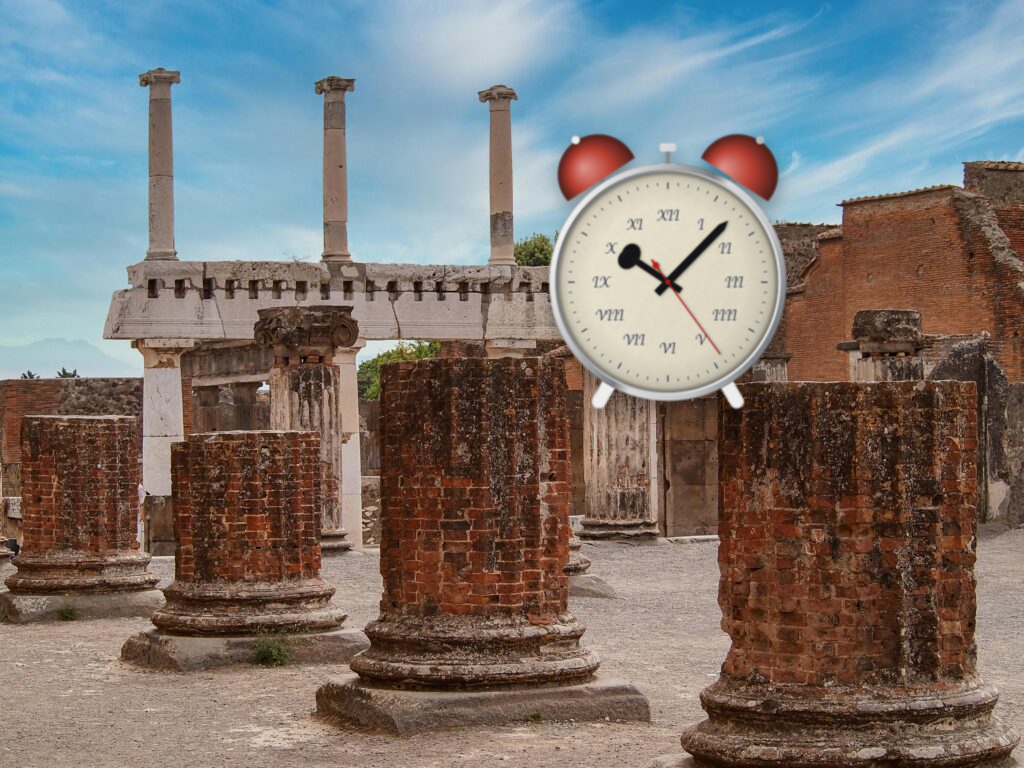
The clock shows 10:07:24
